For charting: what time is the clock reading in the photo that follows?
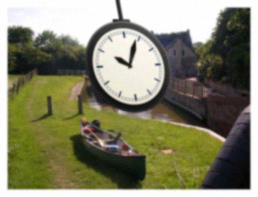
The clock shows 10:04
